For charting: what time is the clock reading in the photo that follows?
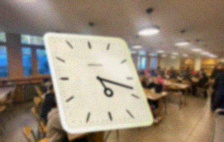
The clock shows 5:18
